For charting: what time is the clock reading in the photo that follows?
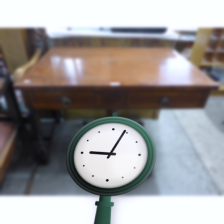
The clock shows 9:04
